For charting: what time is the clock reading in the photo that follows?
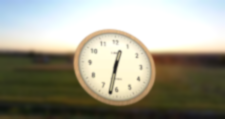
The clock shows 12:32
